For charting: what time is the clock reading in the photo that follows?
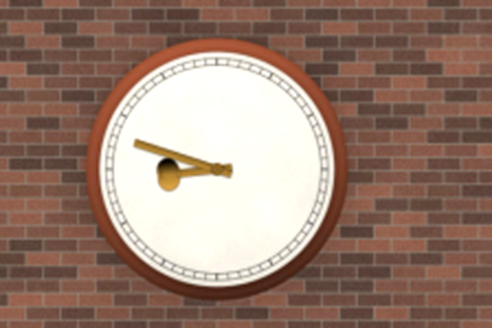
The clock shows 8:48
